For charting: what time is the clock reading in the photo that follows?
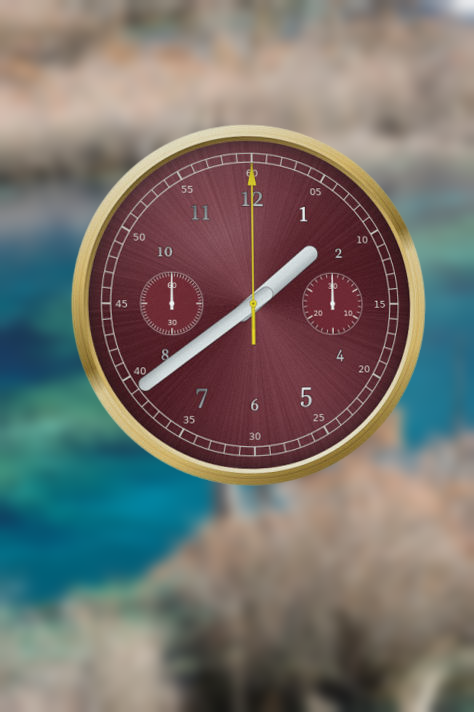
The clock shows 1:39
